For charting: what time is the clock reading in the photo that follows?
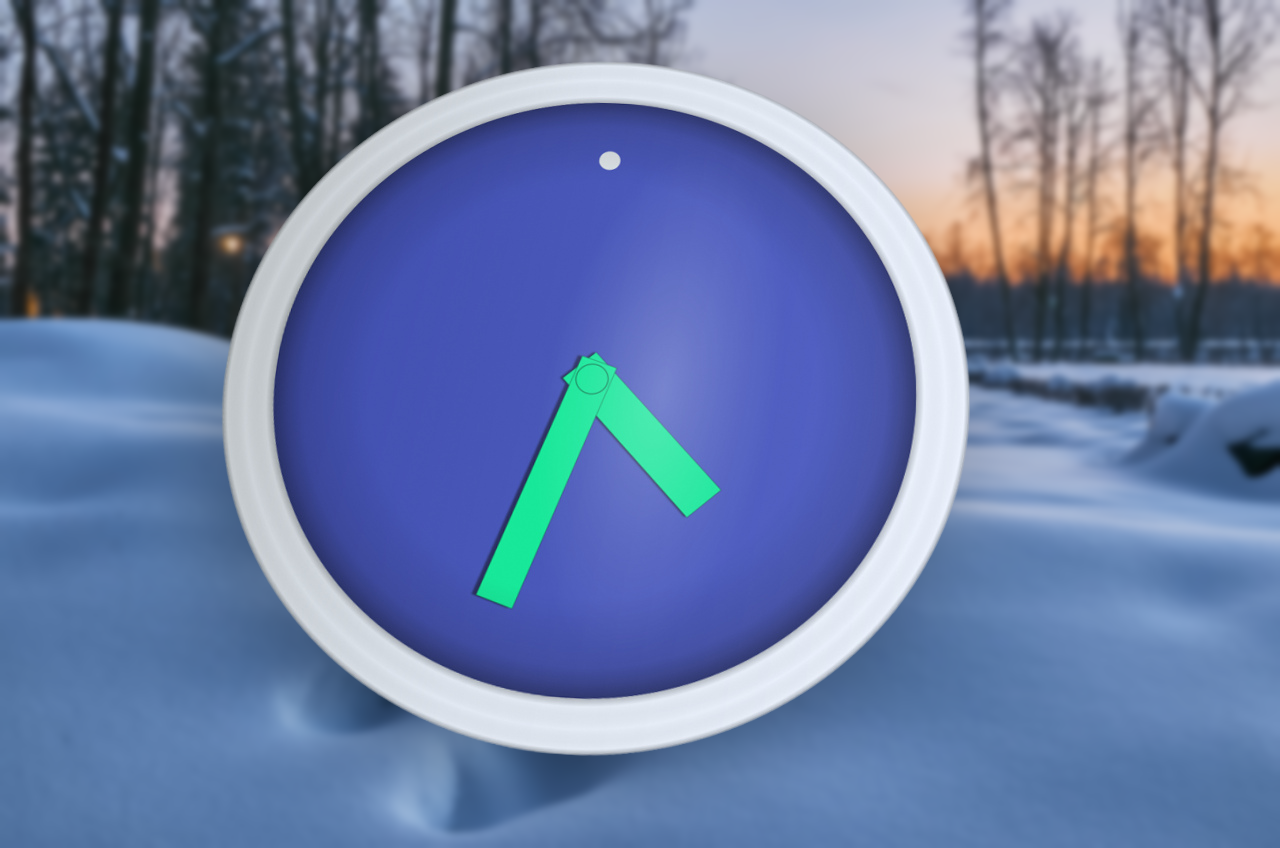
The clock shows 4:33
